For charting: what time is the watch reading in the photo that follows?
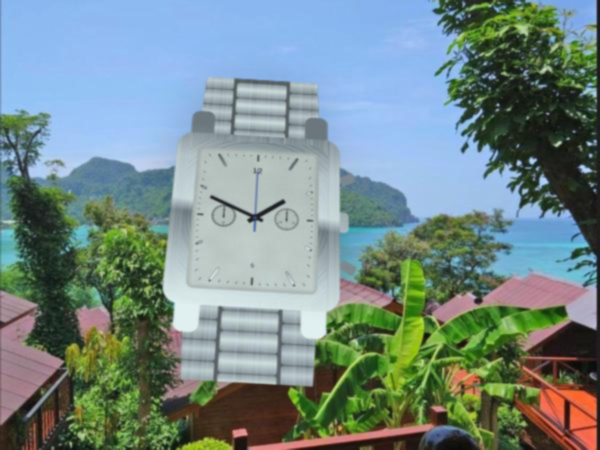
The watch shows 1:49
